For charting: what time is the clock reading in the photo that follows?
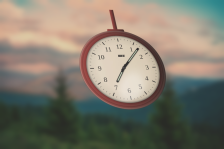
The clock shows 7:07
